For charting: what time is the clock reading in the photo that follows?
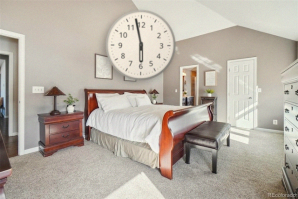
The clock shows 5:58
